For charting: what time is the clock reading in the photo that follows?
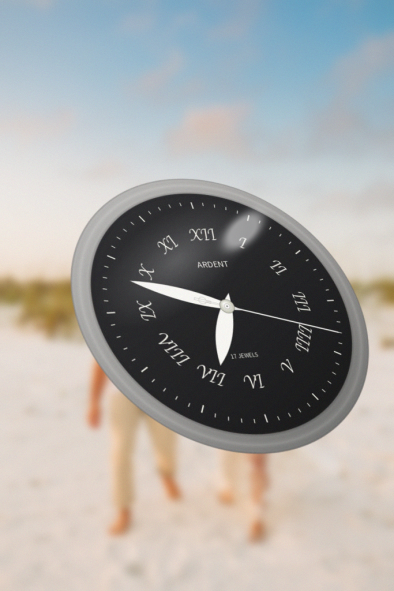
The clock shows 6:48:18
